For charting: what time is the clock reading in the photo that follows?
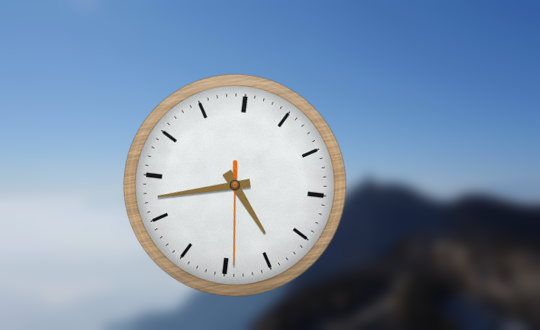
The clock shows 4:42:29
